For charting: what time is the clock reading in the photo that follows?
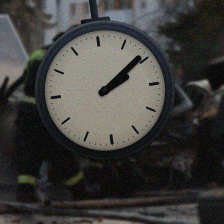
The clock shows 2:09
